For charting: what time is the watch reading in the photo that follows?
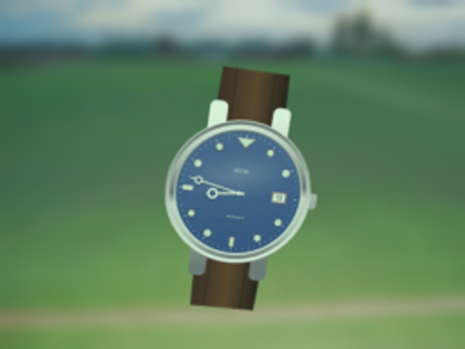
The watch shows 8:47
